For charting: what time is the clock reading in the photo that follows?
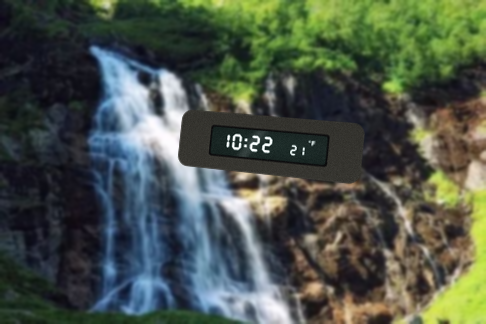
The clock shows 10:22
